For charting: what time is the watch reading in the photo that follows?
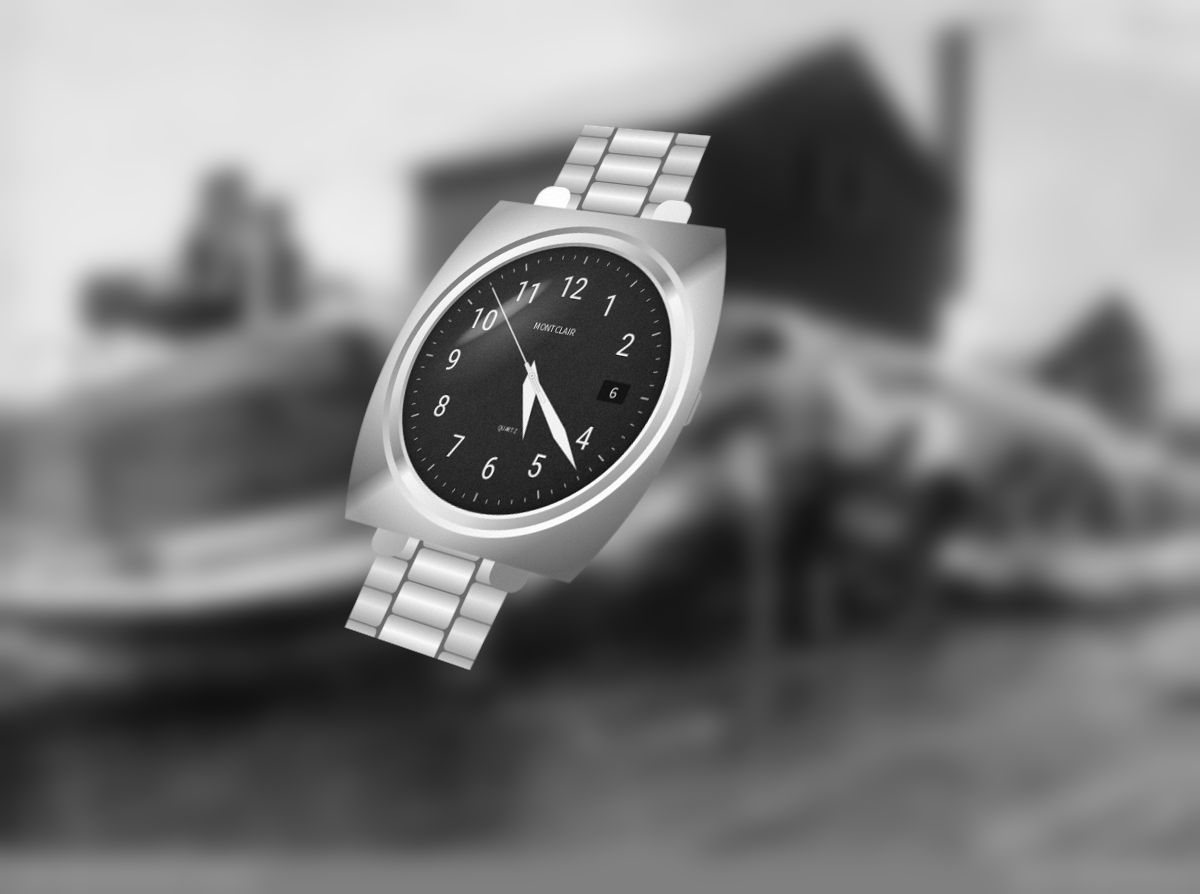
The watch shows 5:21:52
